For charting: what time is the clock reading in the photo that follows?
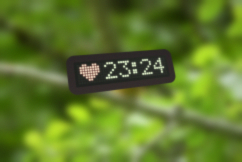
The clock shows 23:24
